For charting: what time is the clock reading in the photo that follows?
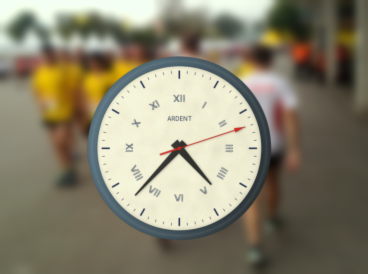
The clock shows 4:37:12
